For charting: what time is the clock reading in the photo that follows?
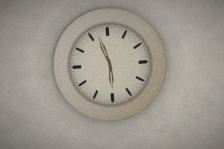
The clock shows 5:57
